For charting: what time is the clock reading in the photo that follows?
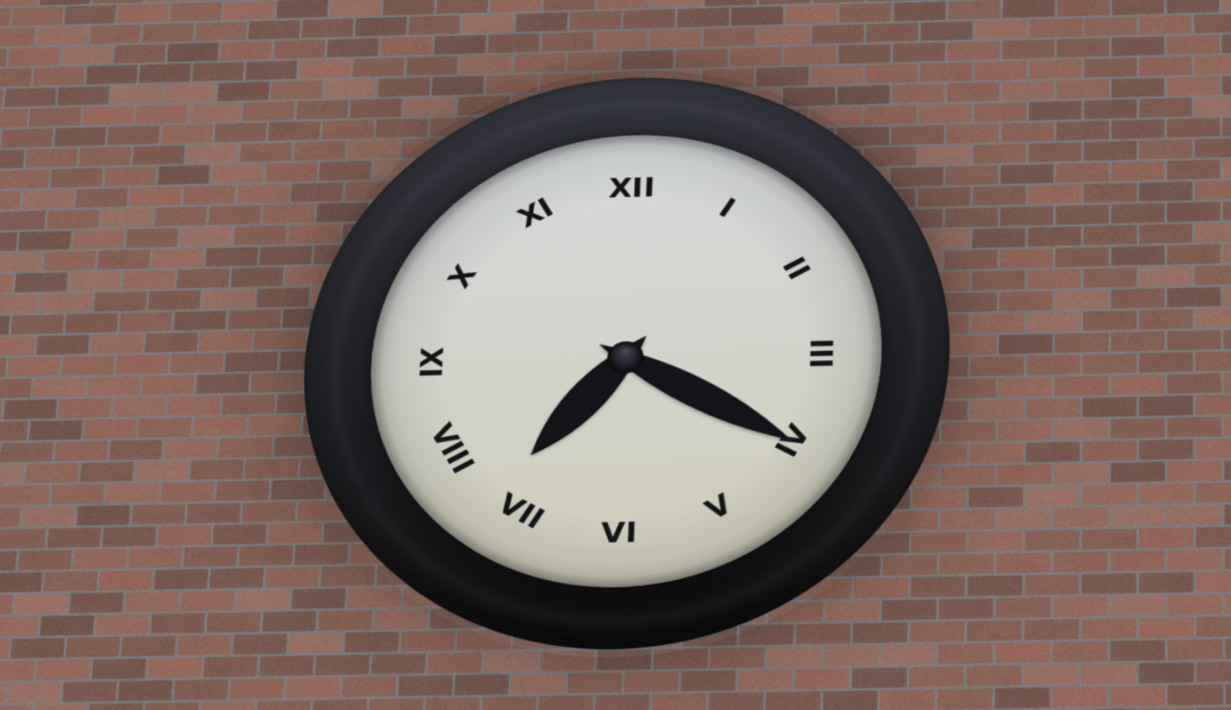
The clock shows 7:20
